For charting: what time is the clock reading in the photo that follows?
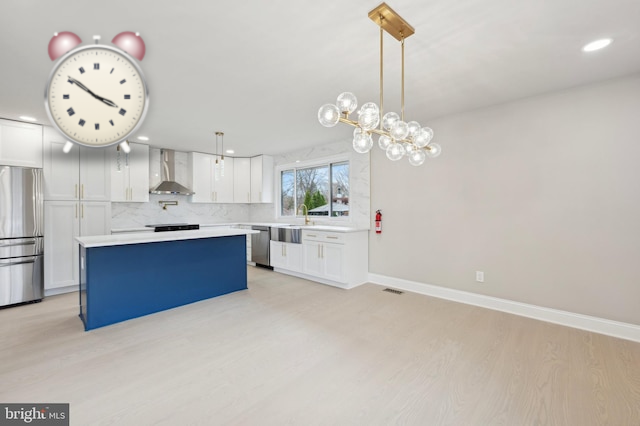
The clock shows 3:51
